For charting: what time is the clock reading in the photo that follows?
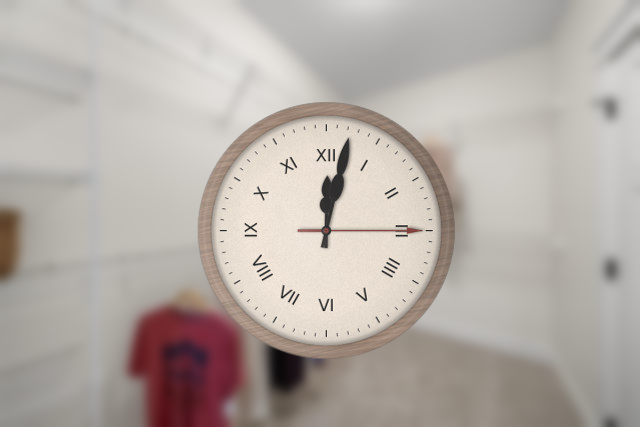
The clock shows 12:02:15
